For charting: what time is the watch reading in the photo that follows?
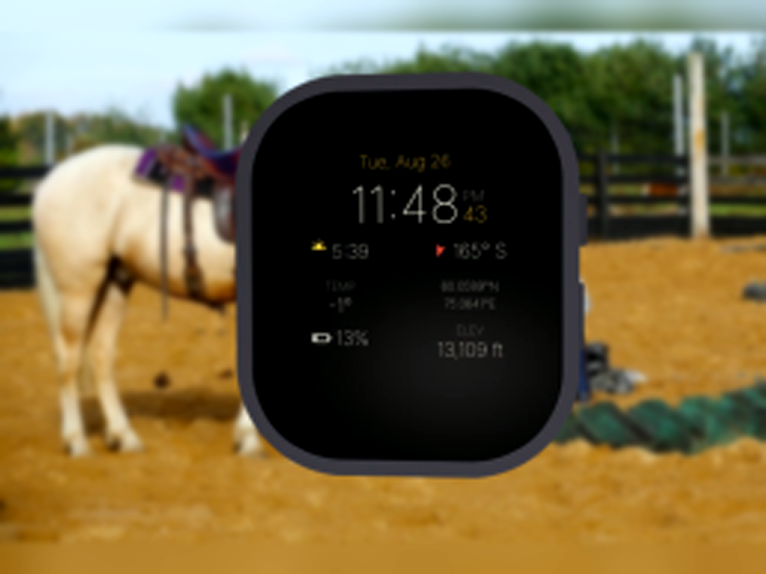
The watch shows 11:48
